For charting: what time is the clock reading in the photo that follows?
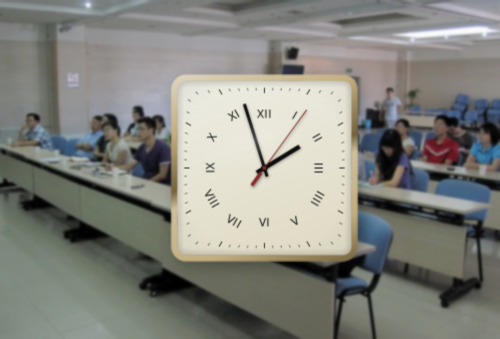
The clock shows 1:57:06
